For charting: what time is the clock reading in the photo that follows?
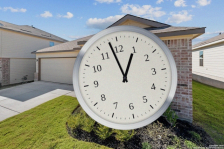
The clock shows 12:58
